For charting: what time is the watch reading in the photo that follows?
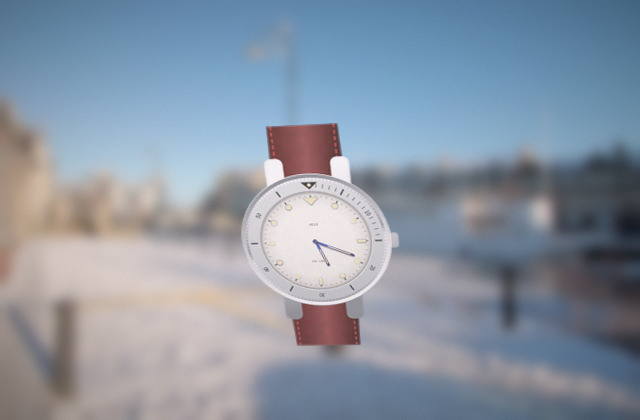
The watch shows 5:19
